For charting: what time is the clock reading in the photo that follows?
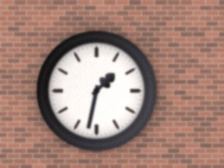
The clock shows 1:32
